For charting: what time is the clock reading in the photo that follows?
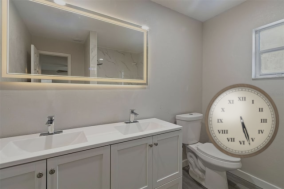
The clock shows 5:27
